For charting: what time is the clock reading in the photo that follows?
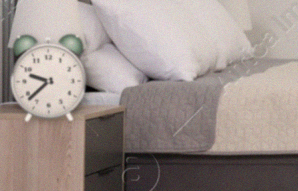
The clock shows 9:38
